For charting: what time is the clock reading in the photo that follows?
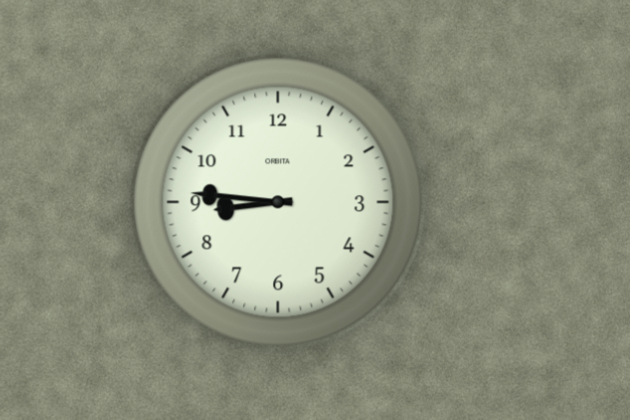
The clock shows 8:46
